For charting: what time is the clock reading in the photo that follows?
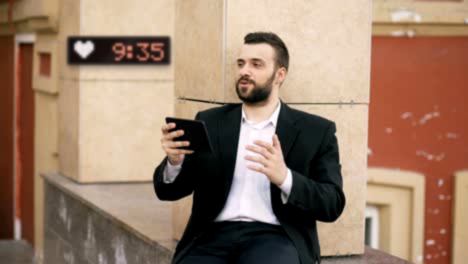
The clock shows 9:35
